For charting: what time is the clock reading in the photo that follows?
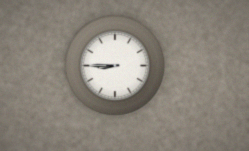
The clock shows 8:45
